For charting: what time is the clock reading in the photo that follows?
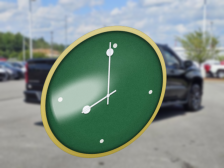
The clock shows 7:59
